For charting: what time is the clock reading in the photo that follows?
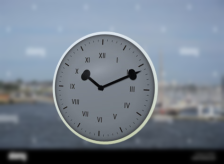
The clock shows 10:11
